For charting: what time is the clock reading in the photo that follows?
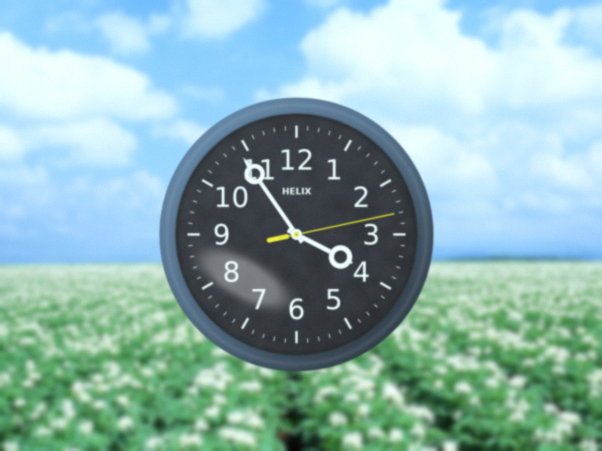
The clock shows 3:54:13
